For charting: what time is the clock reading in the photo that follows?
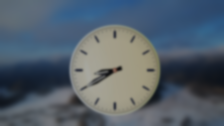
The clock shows 8:40
